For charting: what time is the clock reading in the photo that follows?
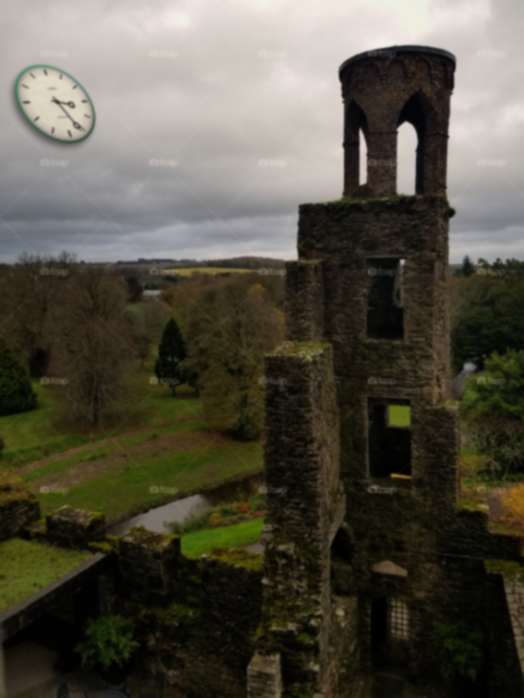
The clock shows 3:26
